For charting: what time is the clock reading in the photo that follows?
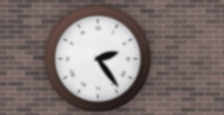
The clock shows 2:24
